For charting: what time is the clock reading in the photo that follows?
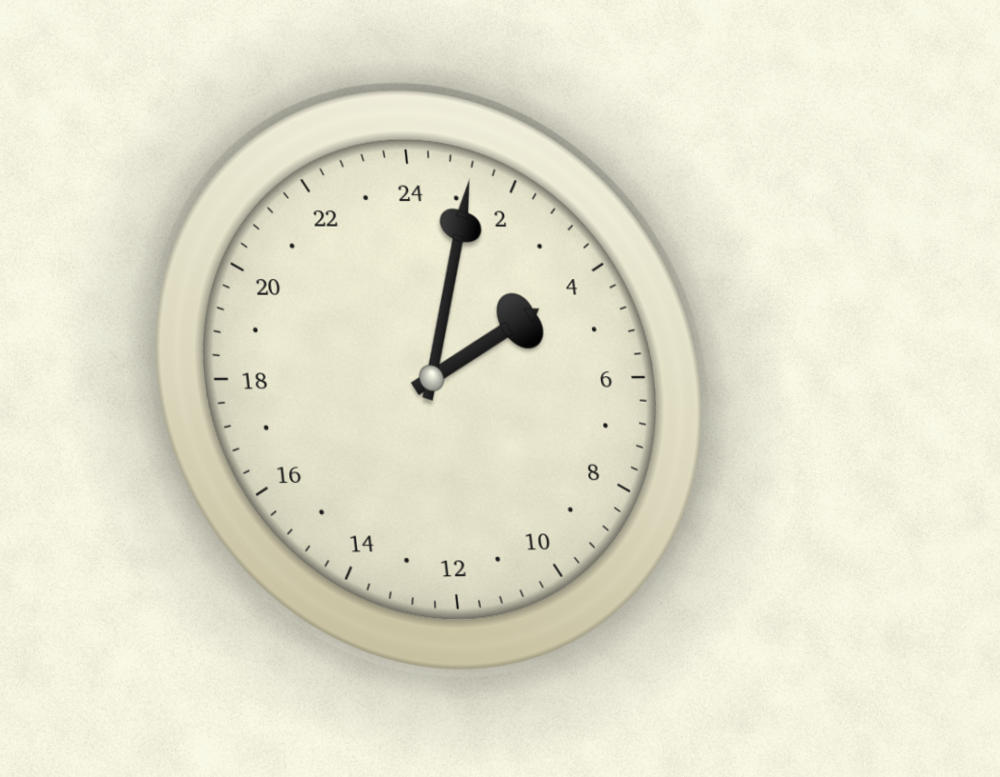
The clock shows 4:03
